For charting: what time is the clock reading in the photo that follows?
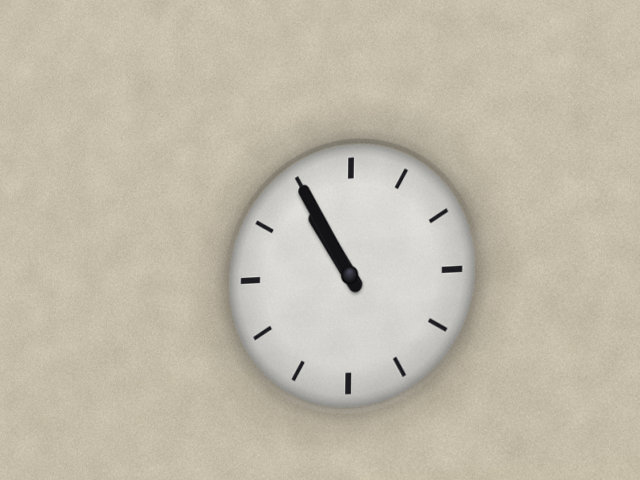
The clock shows 10:55
